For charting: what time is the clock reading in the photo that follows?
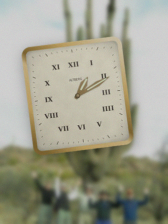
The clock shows 1:11
